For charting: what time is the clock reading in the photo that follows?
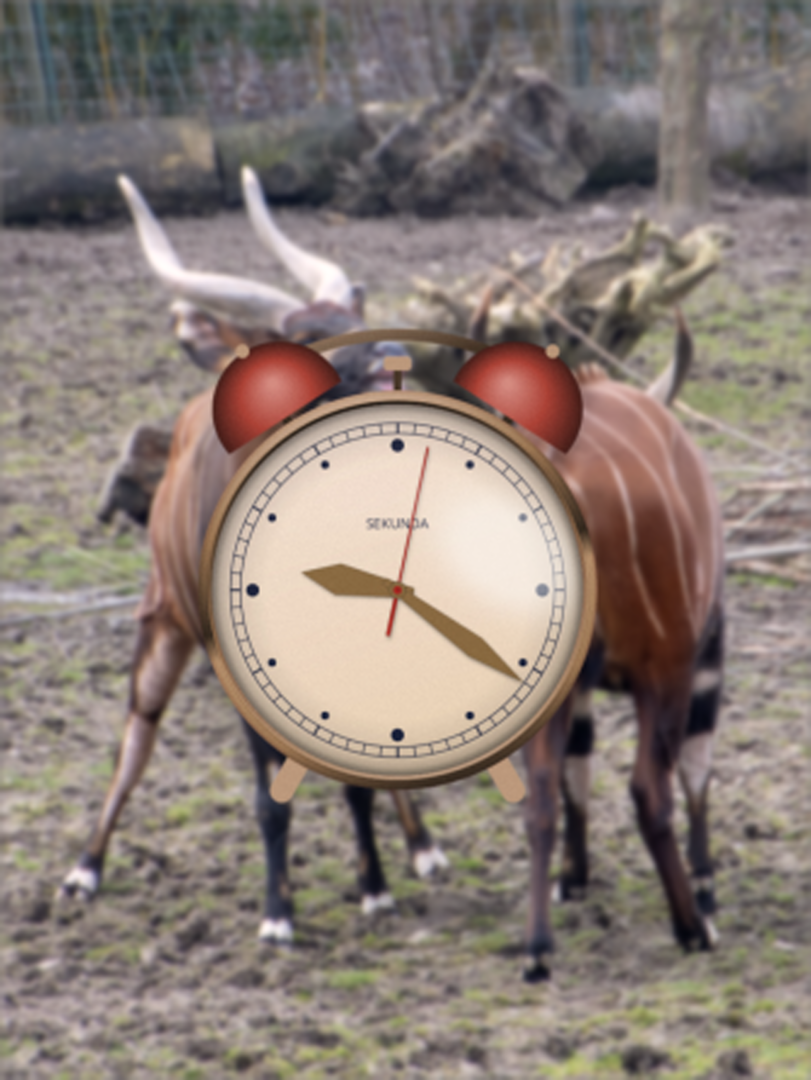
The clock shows 9:21:02
